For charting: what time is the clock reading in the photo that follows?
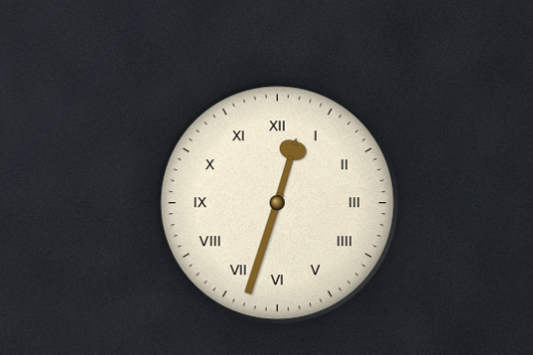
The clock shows 12:33
